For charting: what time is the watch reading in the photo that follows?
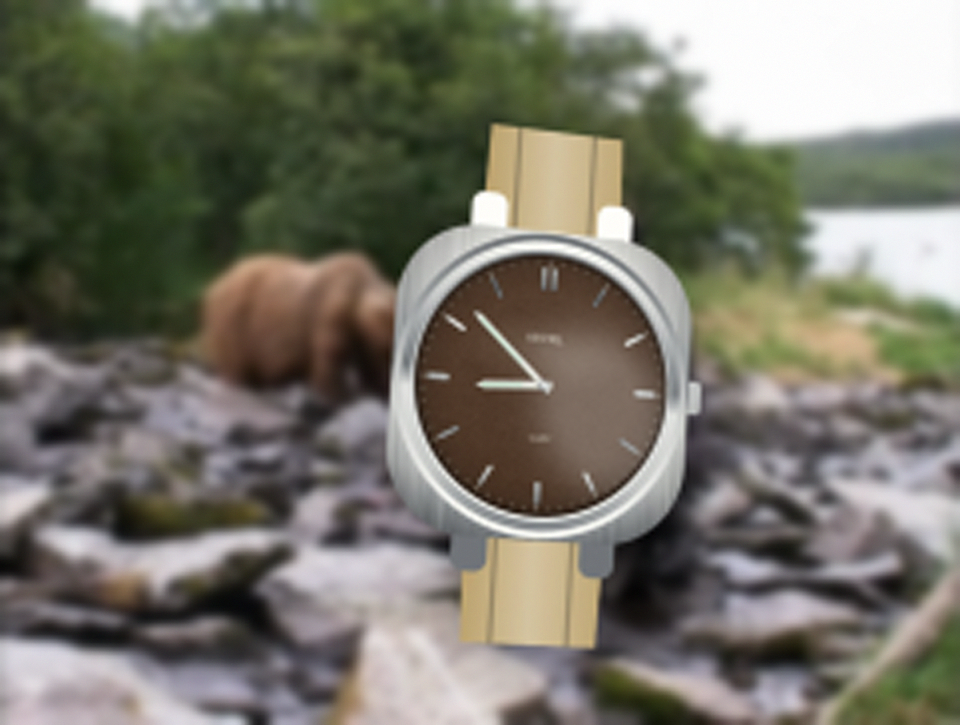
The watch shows 8:52
